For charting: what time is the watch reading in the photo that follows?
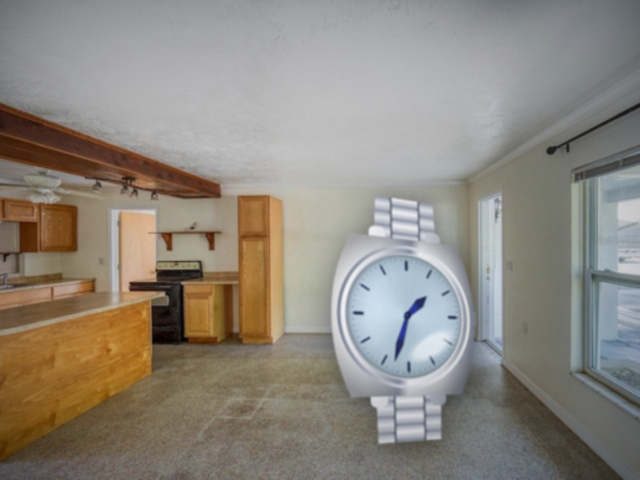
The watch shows 1:33
